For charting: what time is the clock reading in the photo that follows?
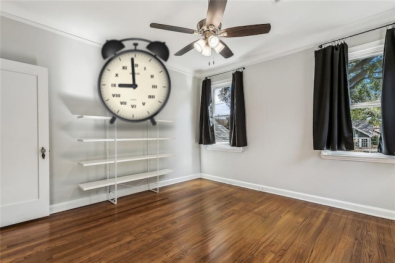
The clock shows 8:59
